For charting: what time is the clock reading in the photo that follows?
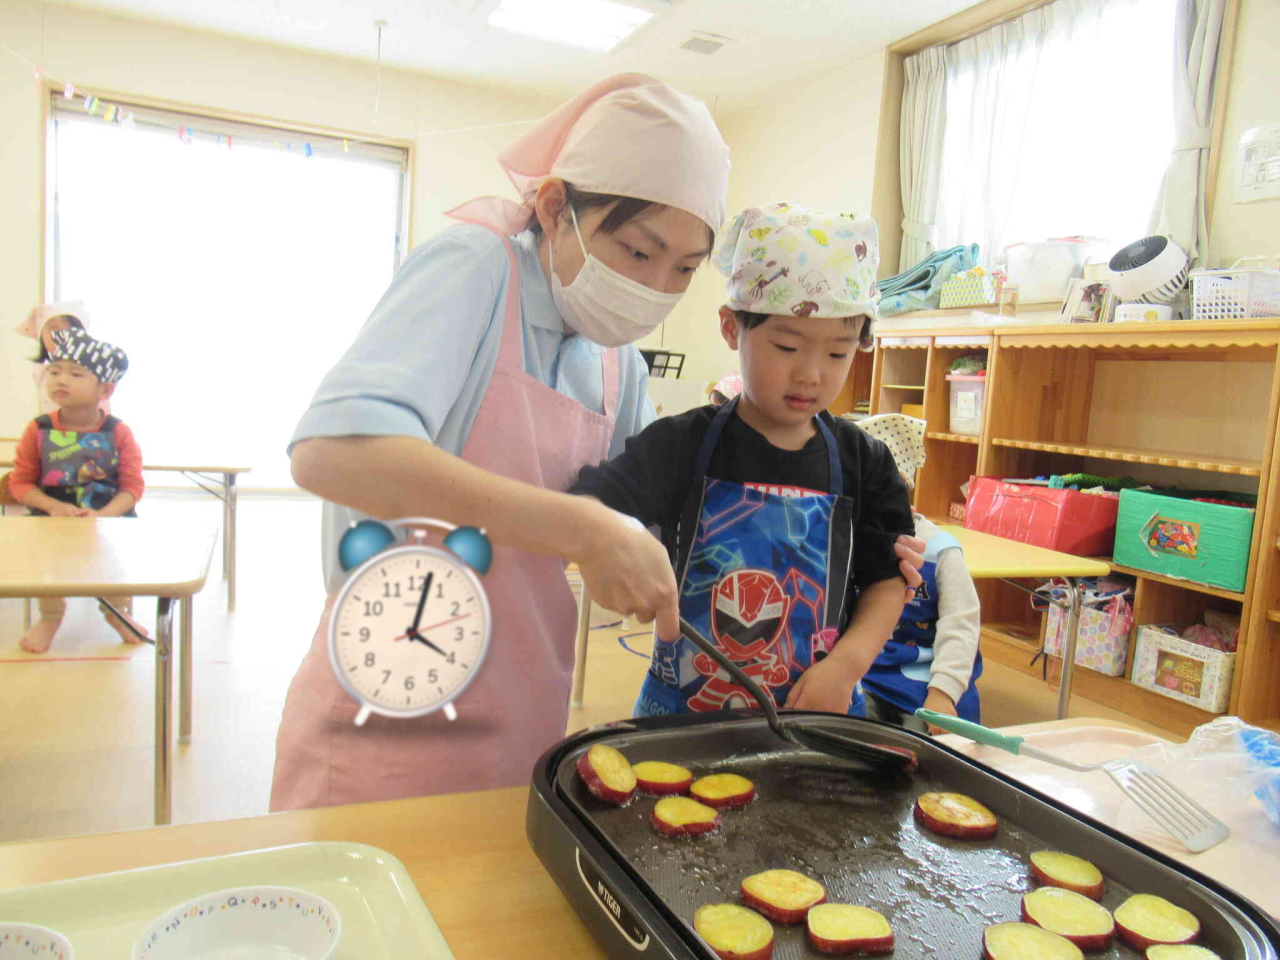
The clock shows 4:02:12
